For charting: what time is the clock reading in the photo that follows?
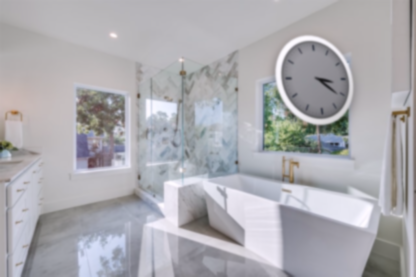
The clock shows 3:21
